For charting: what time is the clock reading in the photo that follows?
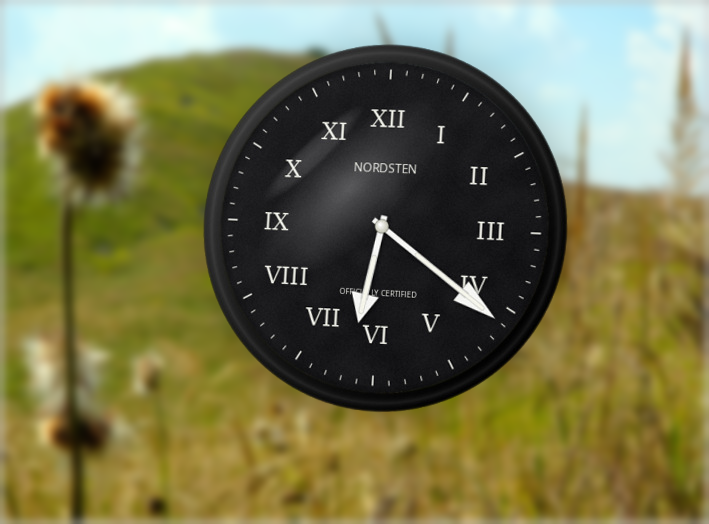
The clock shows 6:21
